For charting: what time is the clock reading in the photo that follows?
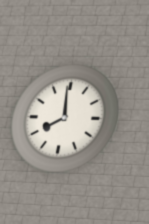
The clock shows 7:59
